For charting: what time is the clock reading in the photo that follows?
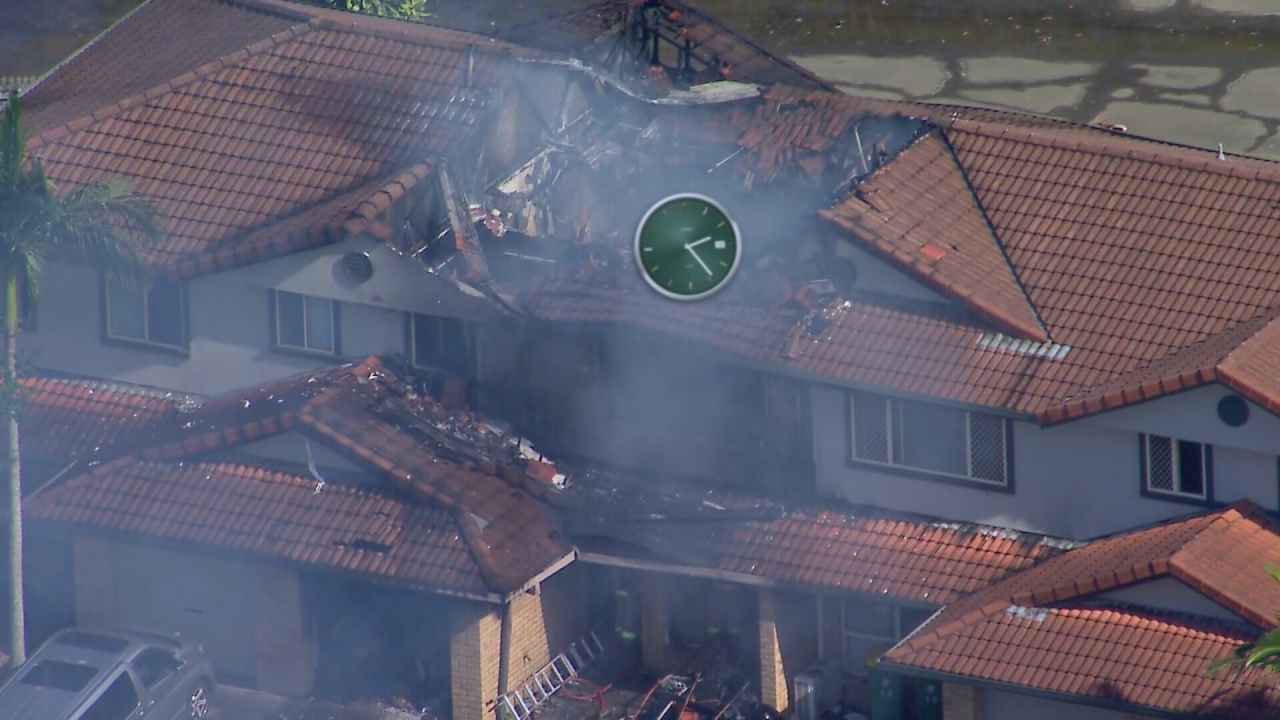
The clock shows 2:24
